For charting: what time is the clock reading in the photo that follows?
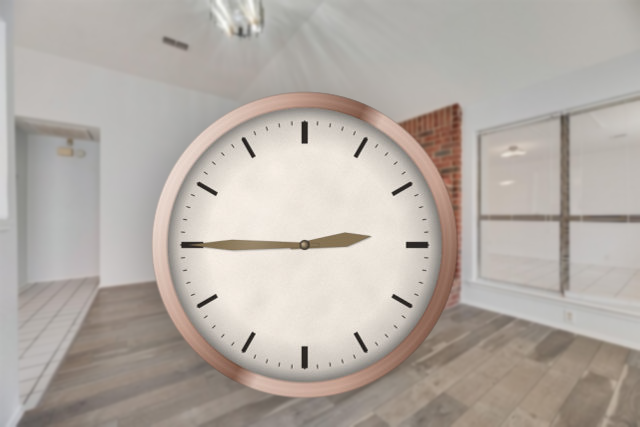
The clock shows 2:45
